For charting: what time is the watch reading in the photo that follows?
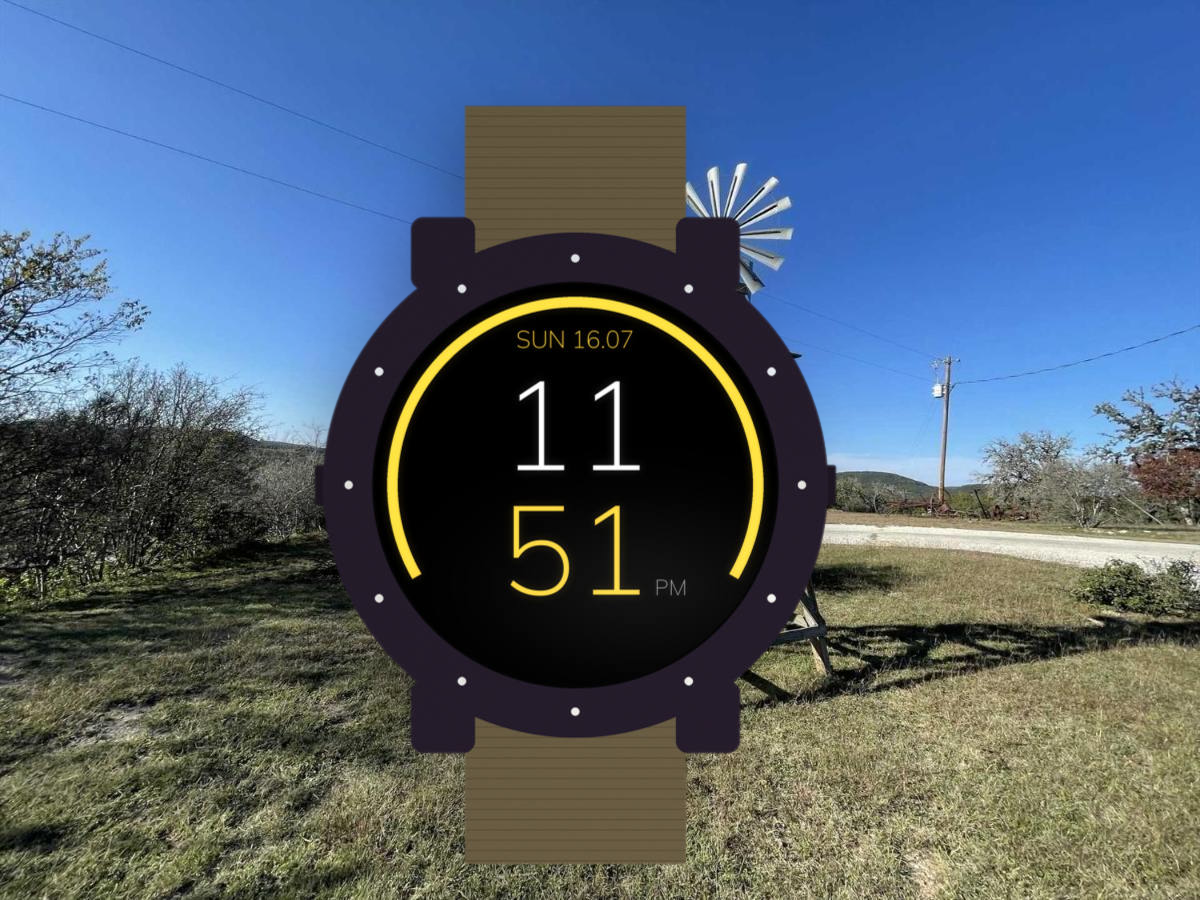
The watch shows 11:51
